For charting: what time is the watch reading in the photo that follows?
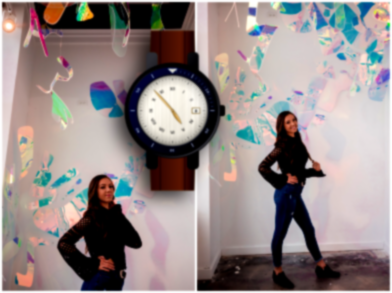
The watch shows 4:53
